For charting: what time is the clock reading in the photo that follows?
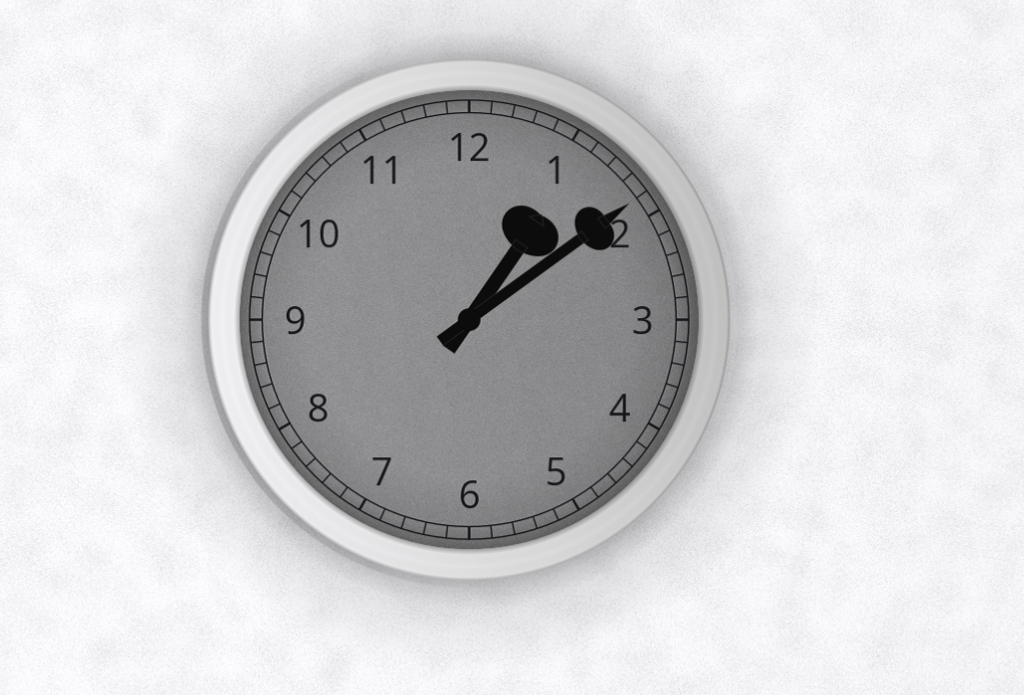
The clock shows 1:09
